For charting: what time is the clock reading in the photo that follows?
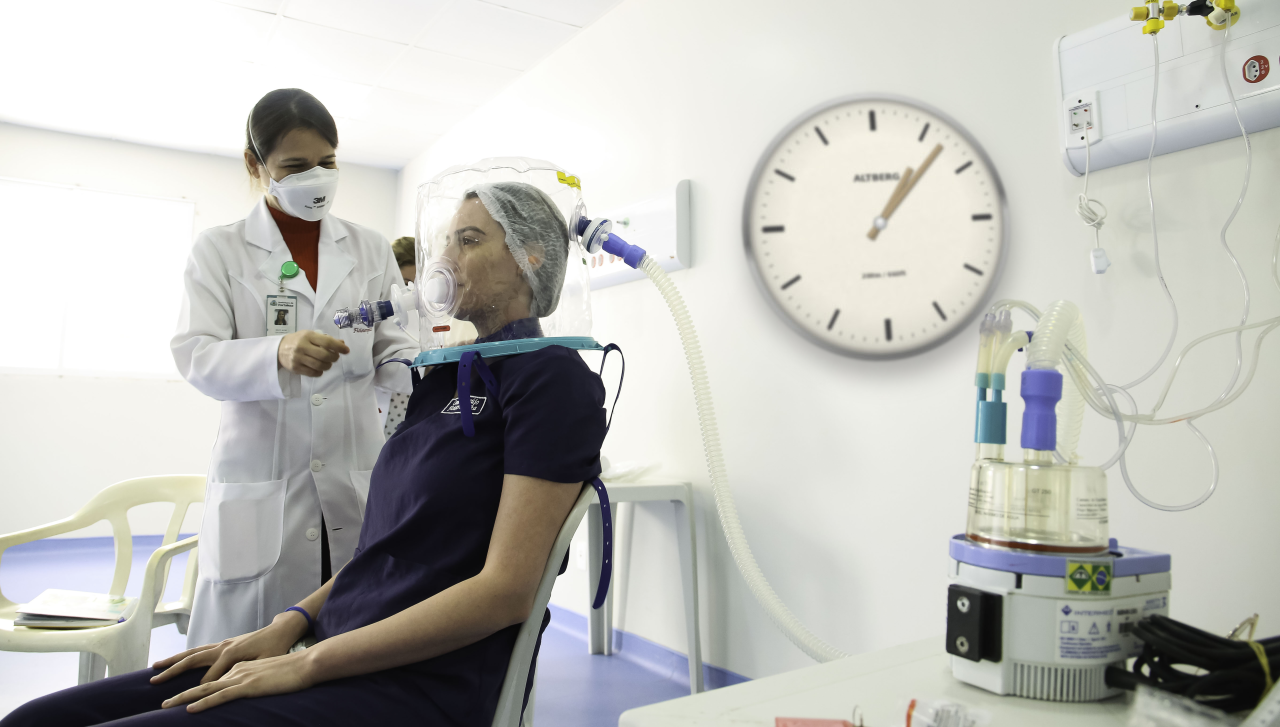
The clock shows 1:07
